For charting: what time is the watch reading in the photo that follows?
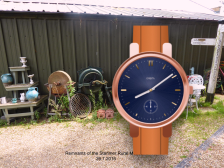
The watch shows 8:09
